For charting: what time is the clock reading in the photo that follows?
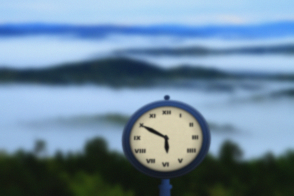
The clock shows 5:50
